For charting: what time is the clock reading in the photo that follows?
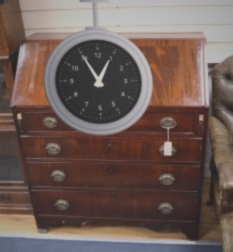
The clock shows 12:55
